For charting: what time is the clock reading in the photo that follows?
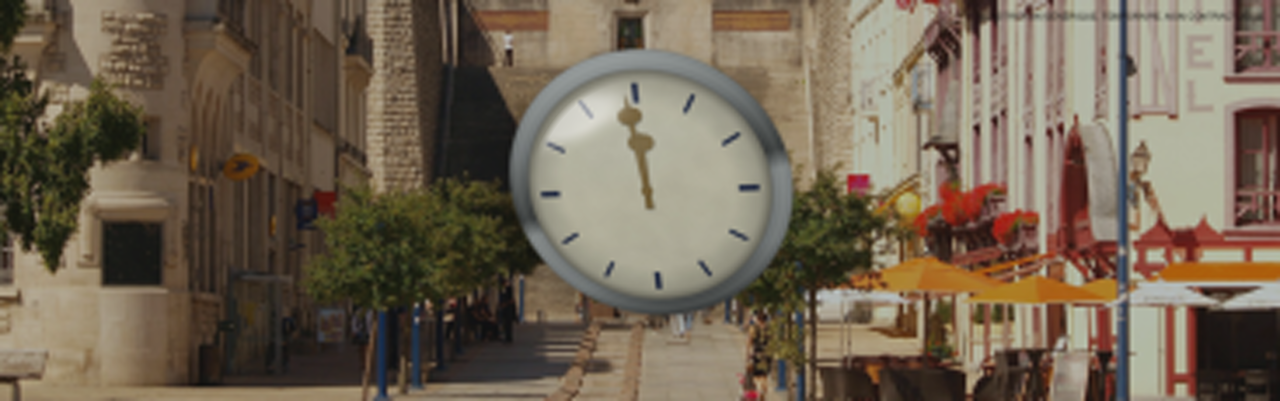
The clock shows 11:59
